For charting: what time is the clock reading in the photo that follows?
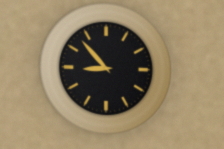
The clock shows 8:53
